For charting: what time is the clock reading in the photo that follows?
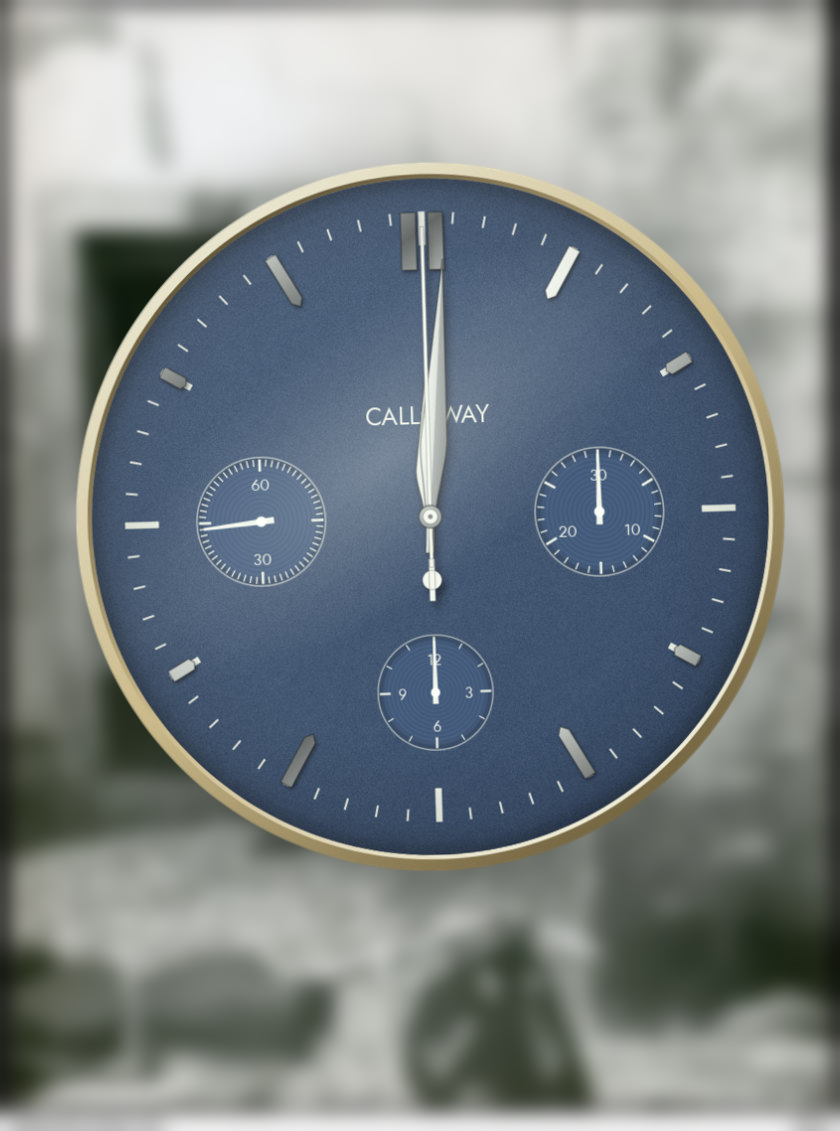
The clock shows 12:00:44
